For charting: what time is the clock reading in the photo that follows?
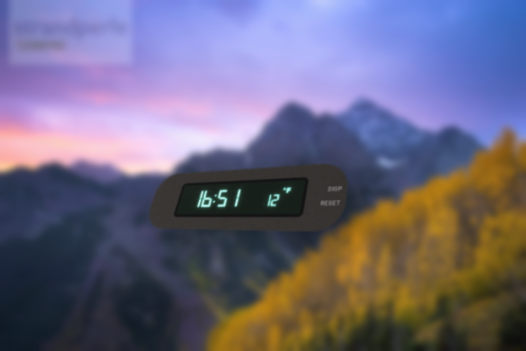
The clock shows 16:51
